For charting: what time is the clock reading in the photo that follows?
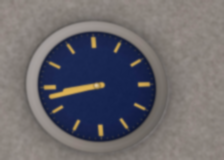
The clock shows 8:43
